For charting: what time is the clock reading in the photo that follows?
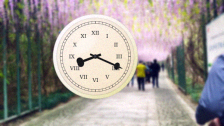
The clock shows 8:19
